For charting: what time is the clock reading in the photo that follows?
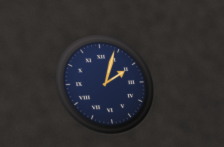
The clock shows 2:04
